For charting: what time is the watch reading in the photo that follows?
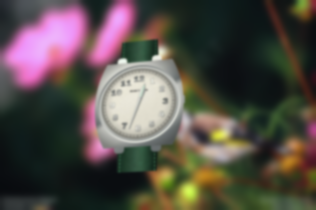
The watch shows 12:33
